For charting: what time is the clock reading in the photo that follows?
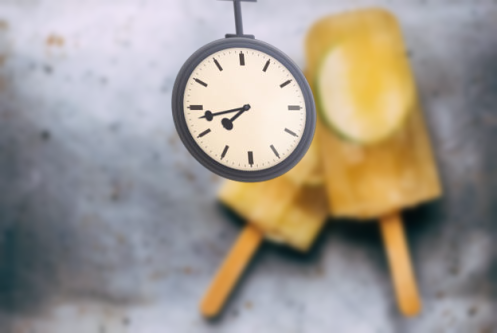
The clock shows 7:43
